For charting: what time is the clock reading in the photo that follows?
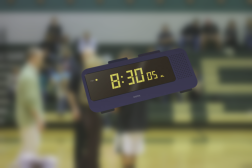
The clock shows 8:30:05
